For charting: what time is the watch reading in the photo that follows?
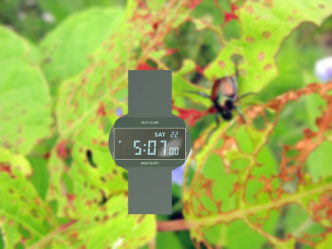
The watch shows 5:07:00
